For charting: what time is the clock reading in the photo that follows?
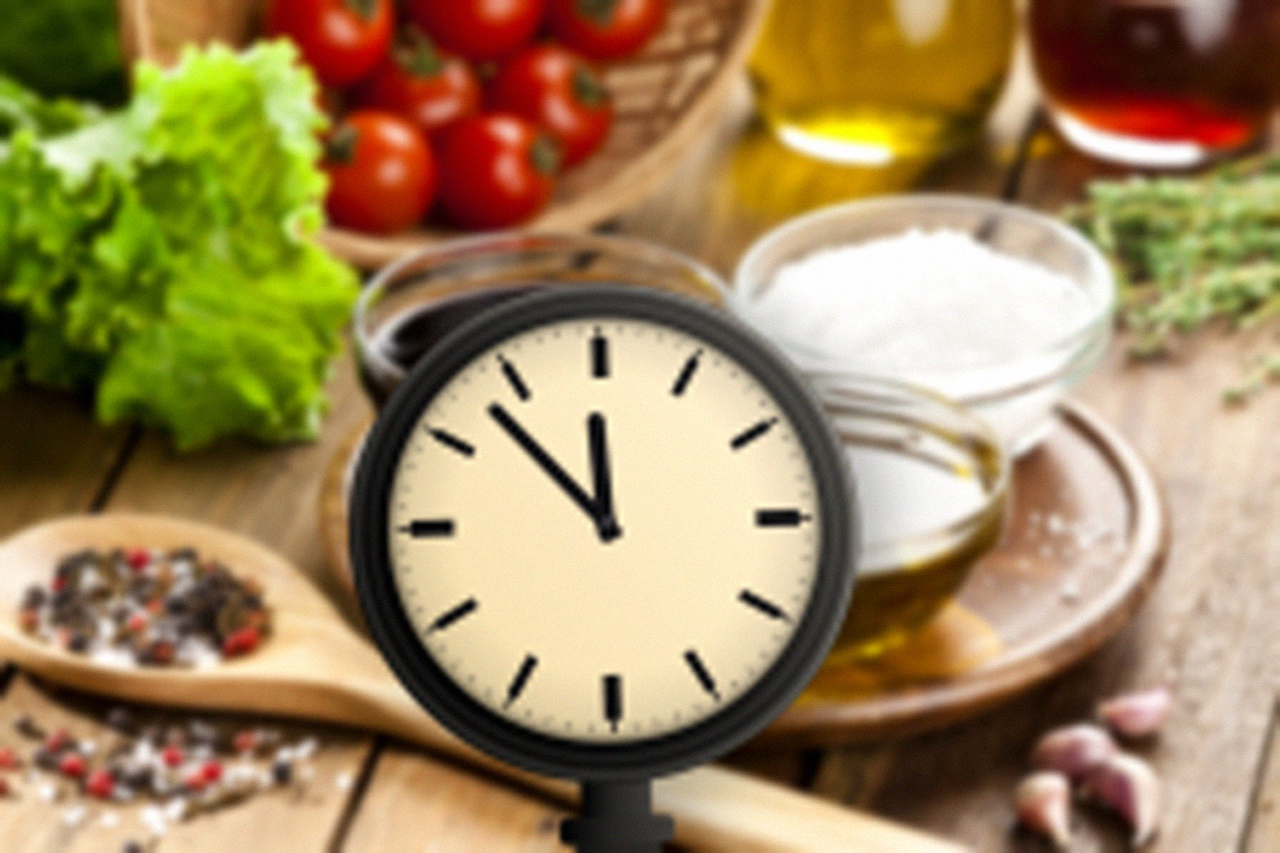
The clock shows 11:53
